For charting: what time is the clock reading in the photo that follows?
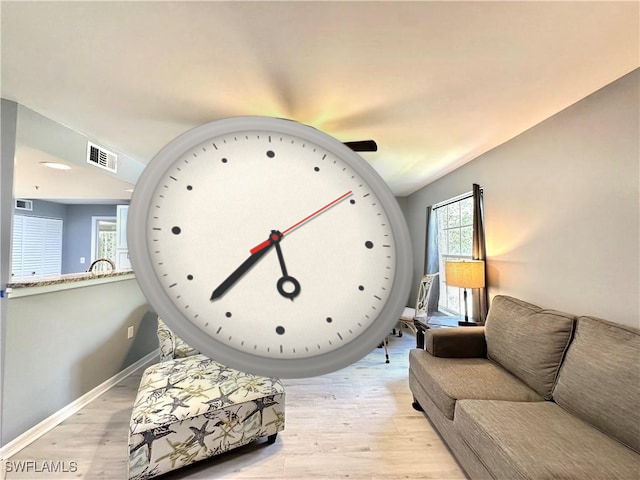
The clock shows 5:37:09
